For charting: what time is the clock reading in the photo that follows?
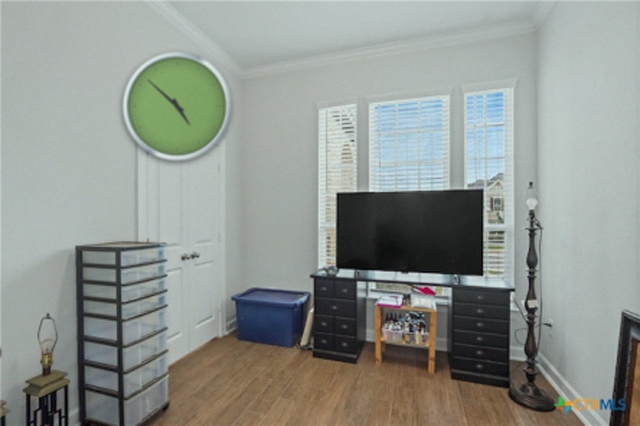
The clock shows 4:52
